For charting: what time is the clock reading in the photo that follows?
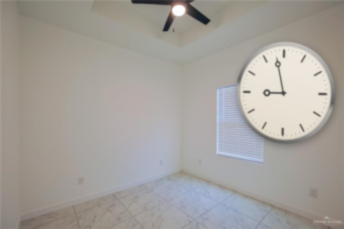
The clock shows 8:58
